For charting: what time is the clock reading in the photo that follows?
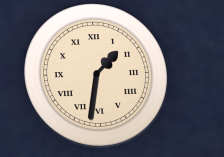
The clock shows 1:32
